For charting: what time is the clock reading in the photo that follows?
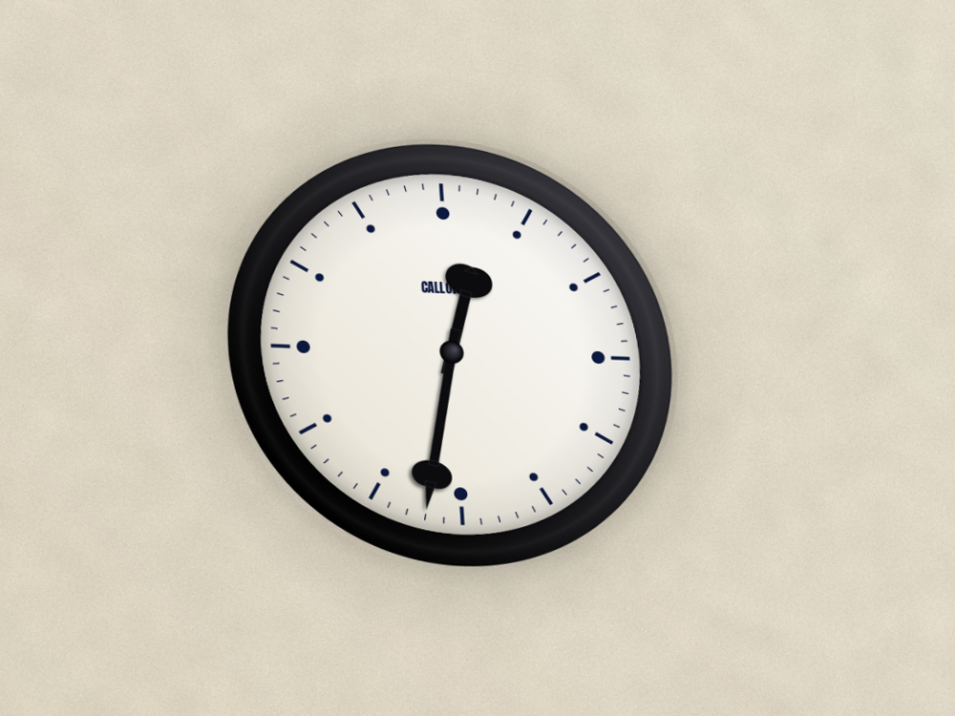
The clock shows 12:32
